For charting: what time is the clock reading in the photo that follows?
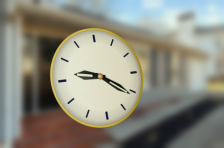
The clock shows 9:21
